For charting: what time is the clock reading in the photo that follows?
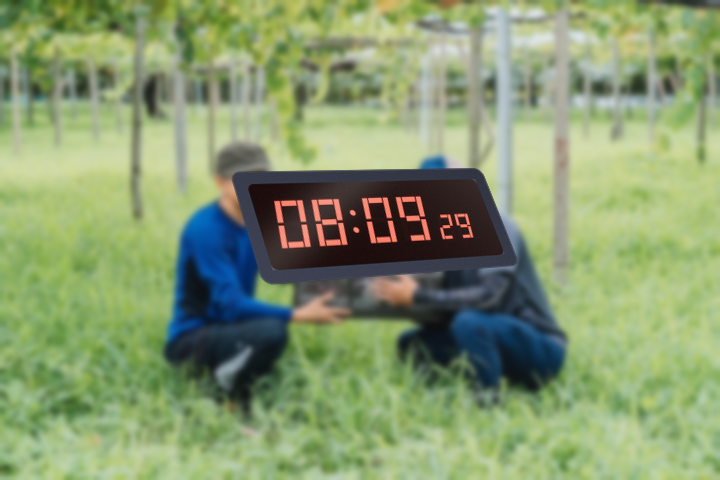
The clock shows 8:09:29
